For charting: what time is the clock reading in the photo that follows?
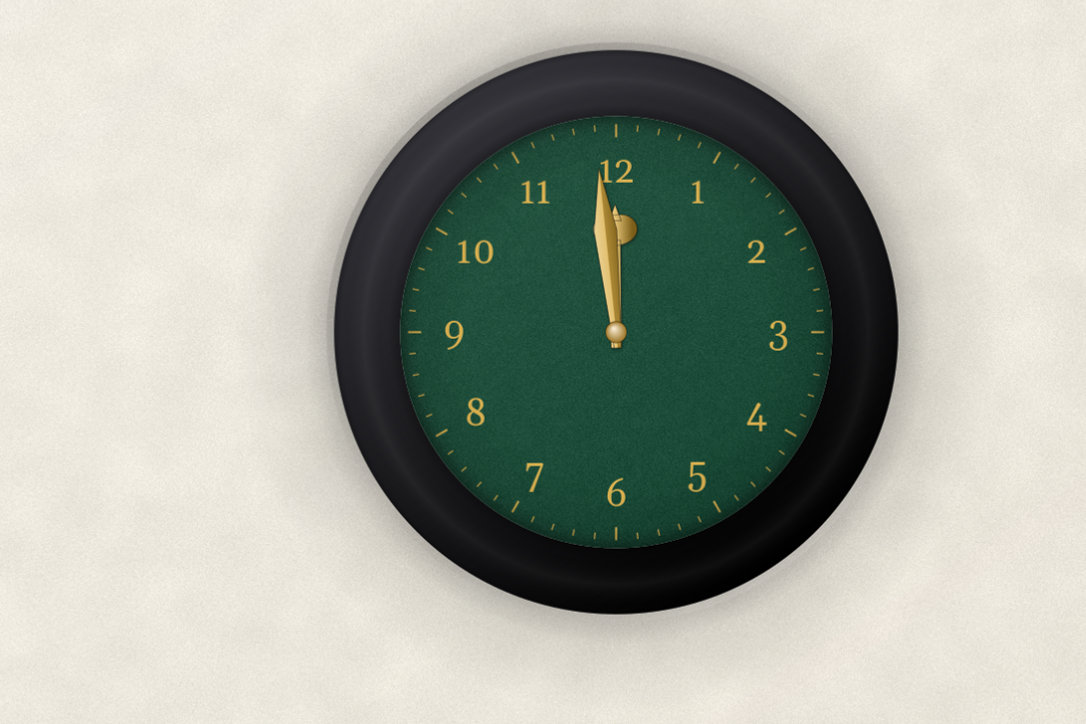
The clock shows 11:59
